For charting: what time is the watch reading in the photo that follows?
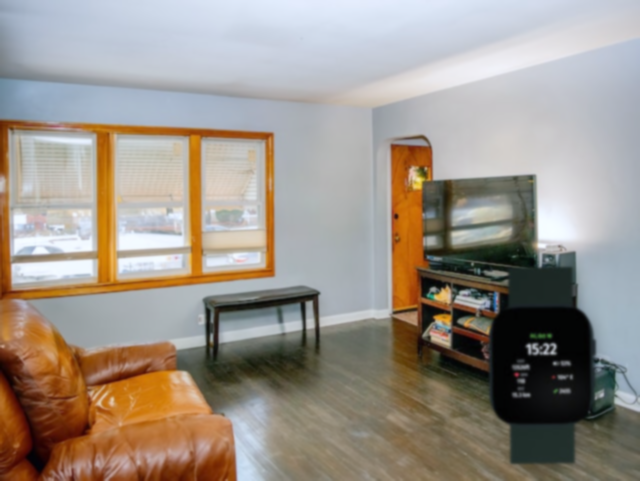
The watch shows 15:22
